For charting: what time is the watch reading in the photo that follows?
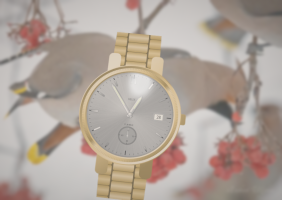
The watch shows 12:54
